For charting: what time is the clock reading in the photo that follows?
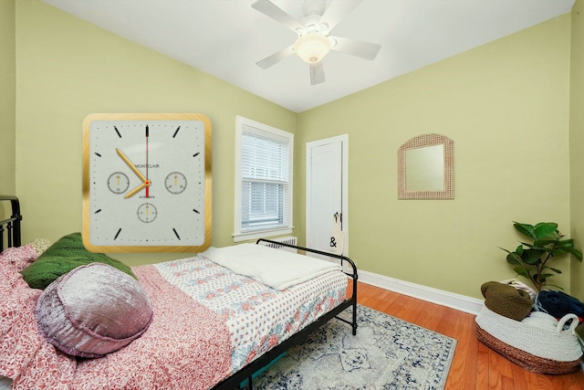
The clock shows 7:53
